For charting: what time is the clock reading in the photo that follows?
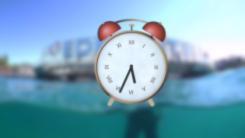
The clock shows 5:34
